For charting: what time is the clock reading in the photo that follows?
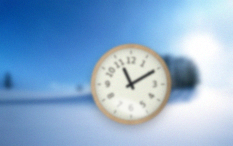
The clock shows 11:10
